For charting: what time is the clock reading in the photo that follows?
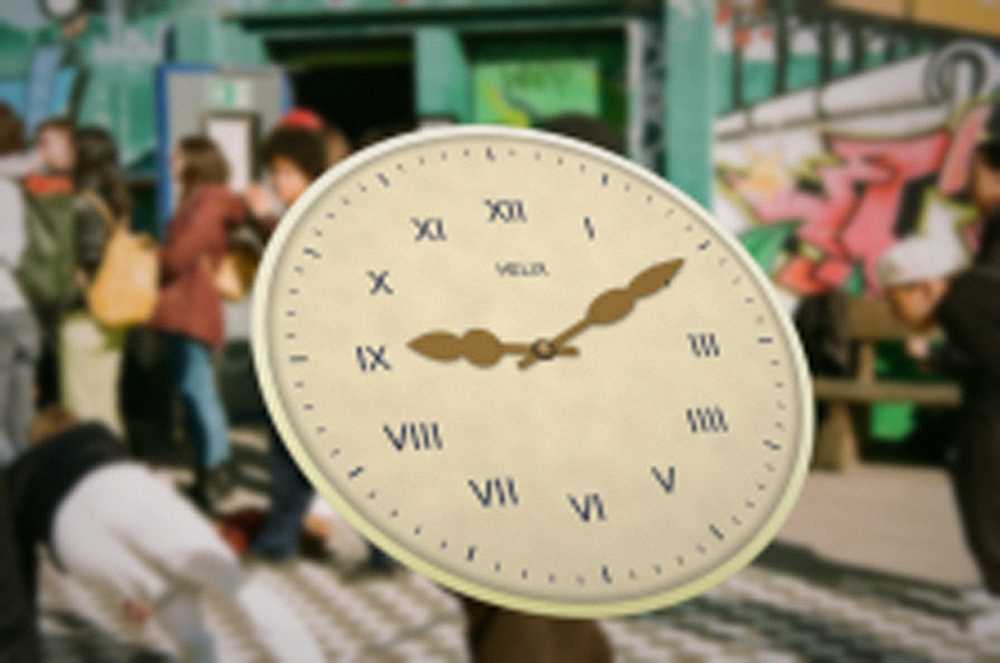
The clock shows 9:10
